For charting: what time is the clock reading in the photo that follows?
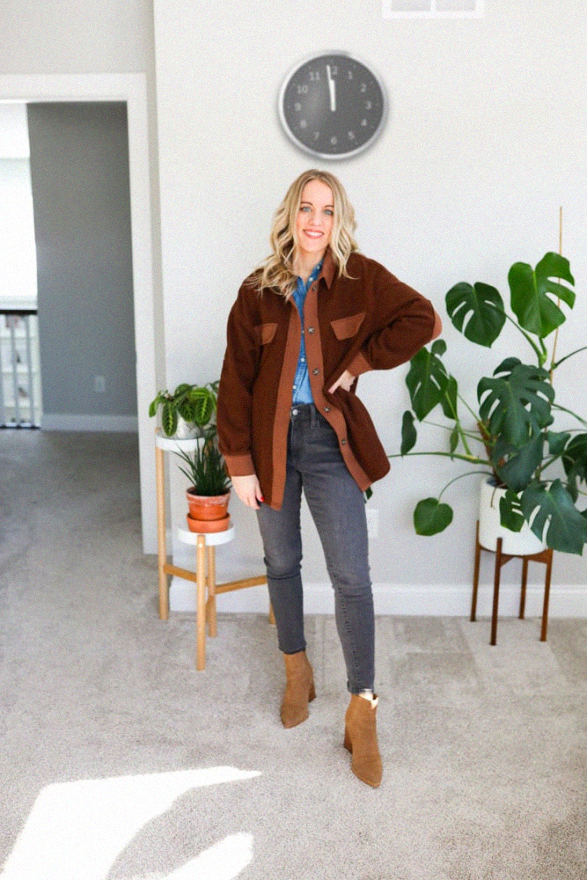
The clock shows 11:59
